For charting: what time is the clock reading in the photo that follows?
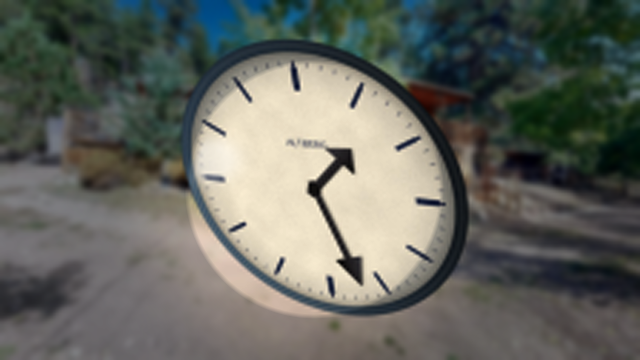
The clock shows 1:27
